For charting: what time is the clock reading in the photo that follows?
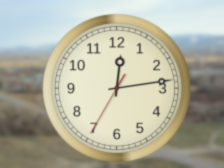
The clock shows 12:13:35
